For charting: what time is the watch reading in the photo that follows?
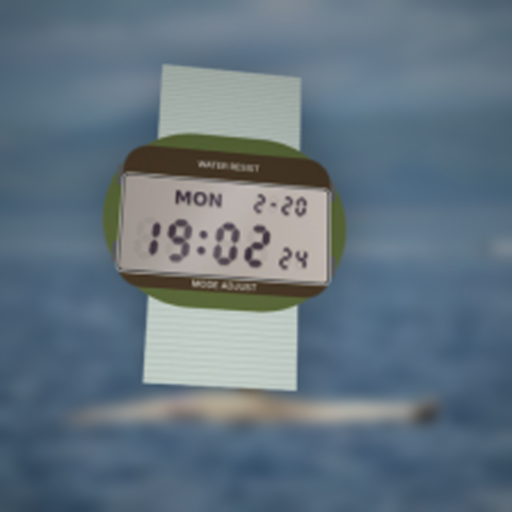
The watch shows 19:02:24
